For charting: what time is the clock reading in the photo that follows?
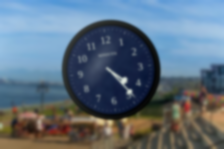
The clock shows 4:24
